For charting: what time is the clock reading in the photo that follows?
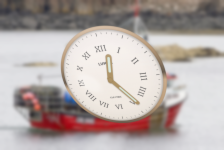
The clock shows 12:24
